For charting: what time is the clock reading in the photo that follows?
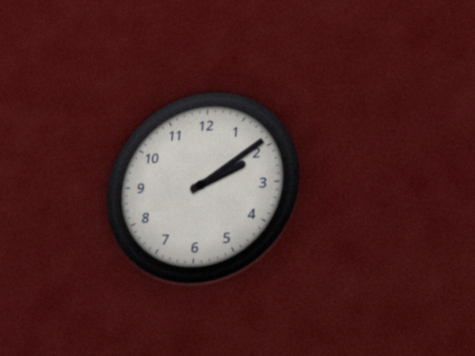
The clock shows 2:09
